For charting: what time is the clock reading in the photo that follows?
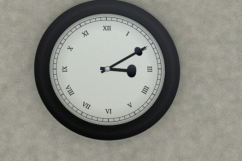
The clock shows 3:10
